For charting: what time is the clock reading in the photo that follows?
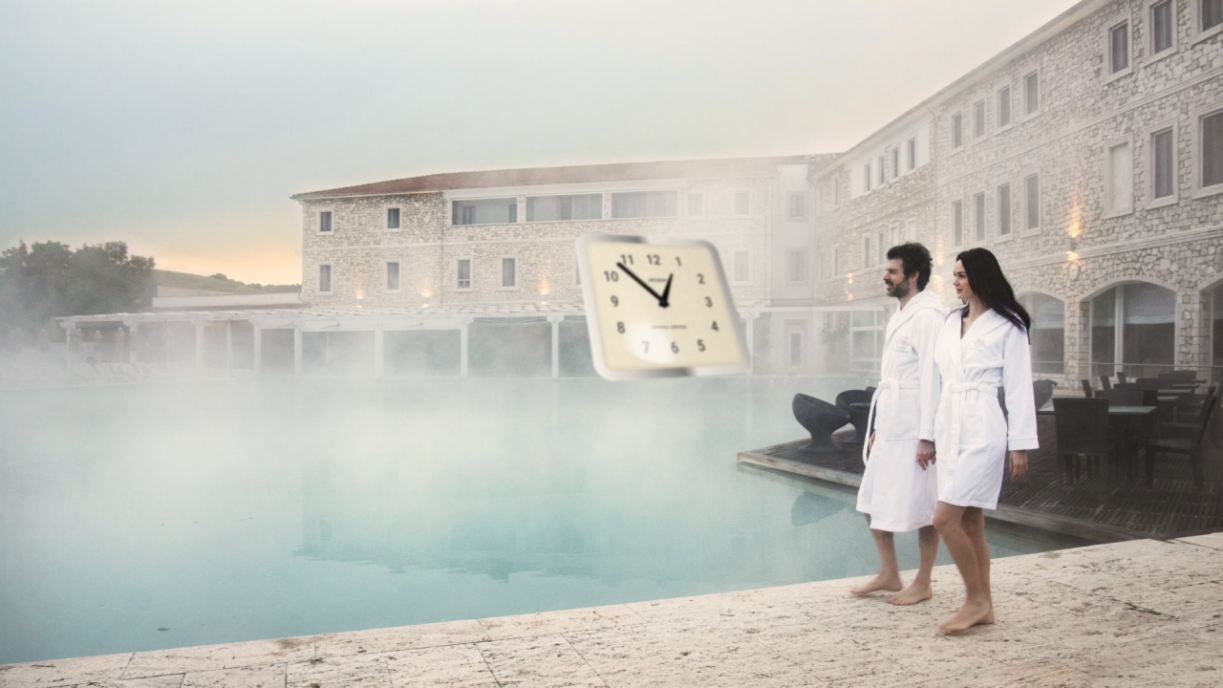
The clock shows 12:53
